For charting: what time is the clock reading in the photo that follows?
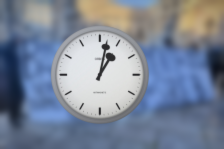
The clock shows 1:02
